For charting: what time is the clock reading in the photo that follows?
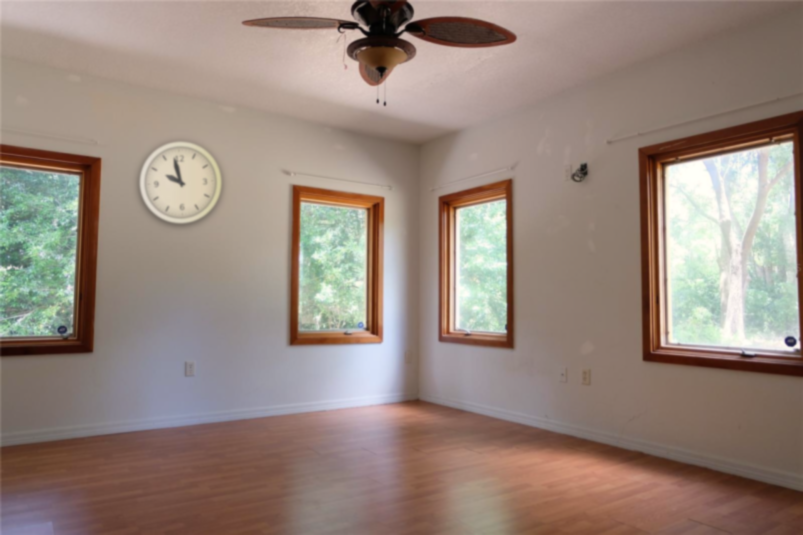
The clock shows 9:58
